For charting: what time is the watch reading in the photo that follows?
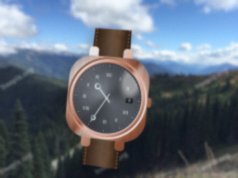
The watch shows 10:35
